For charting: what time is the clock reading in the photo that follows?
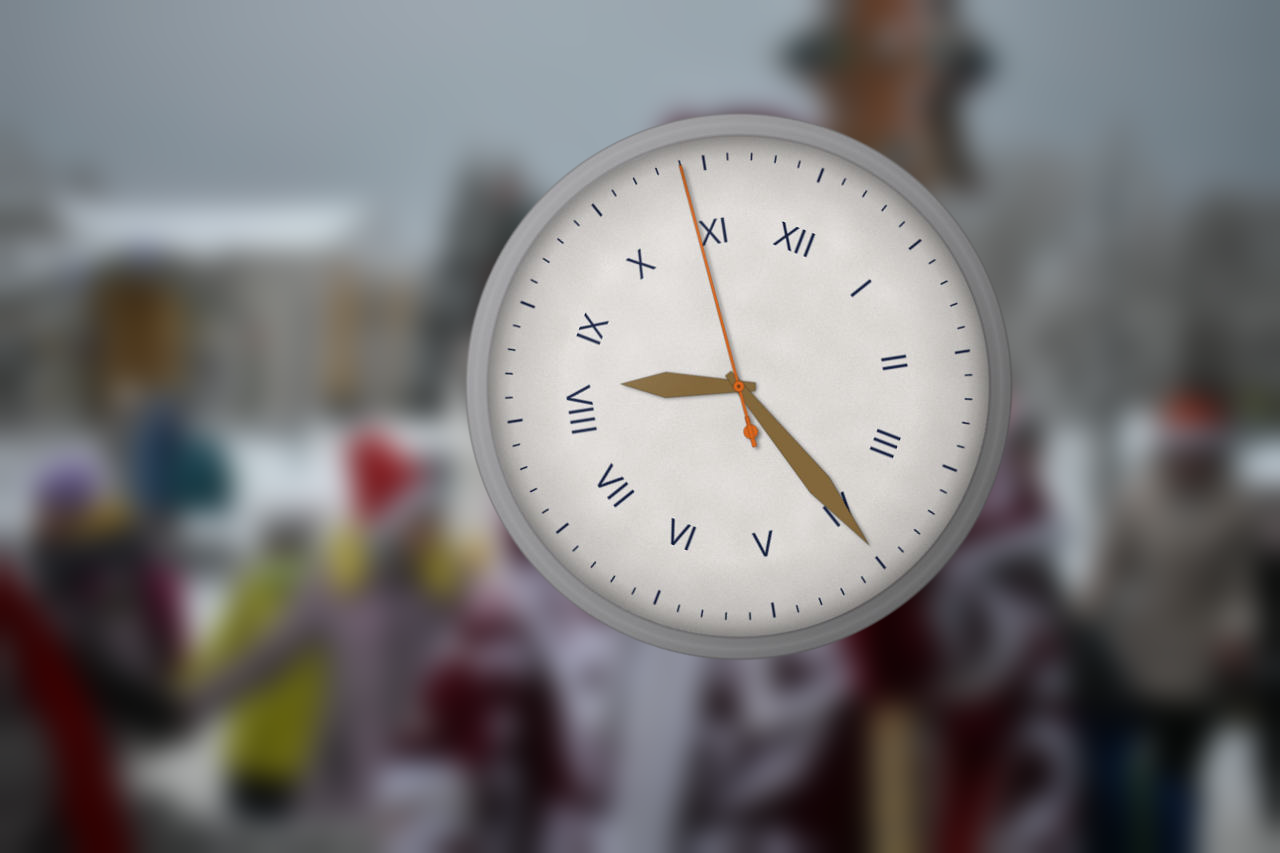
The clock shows 8:19:54
